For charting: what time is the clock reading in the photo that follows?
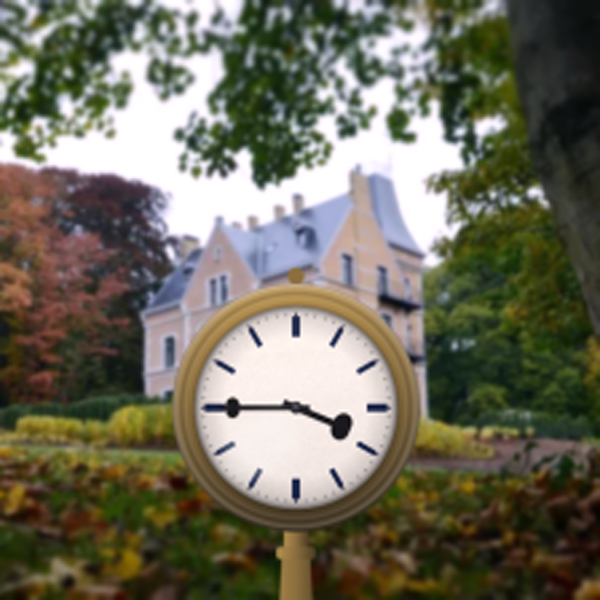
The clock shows 3:45
